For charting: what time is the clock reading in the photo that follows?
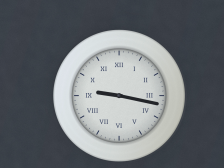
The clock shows 9:17
